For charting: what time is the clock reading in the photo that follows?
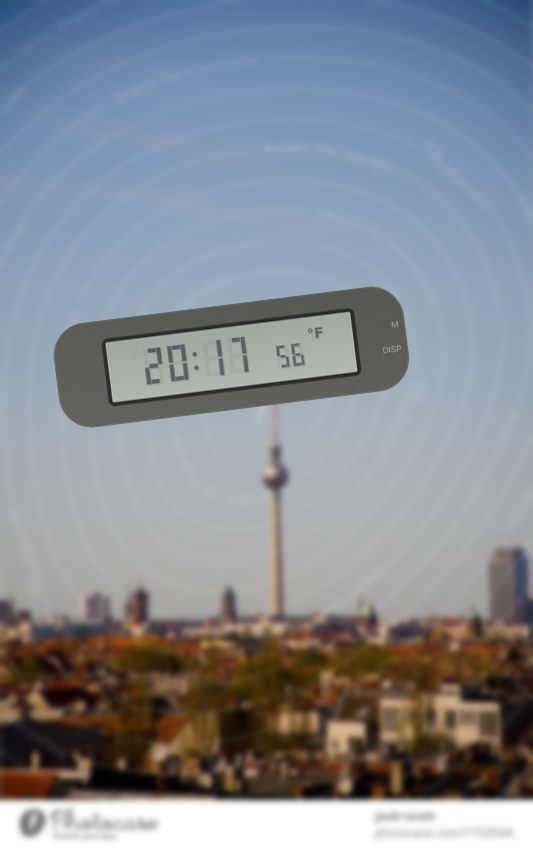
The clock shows 20:17
